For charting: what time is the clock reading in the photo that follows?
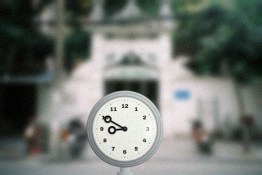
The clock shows 8:50
